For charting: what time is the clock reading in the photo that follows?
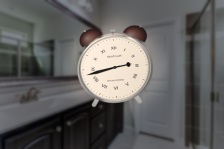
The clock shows 2:43
